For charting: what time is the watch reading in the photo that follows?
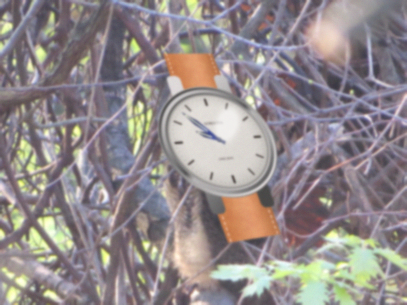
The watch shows 9:53
